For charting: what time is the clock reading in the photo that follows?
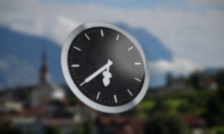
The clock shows 6:40
